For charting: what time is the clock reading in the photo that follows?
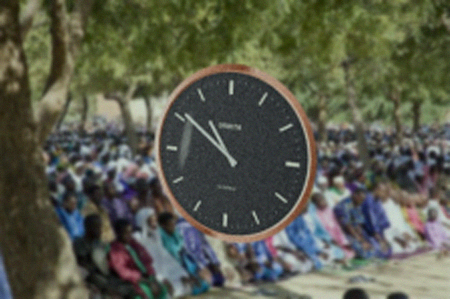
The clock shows 10:51
